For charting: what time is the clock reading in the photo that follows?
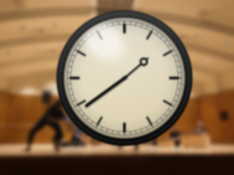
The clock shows 1:39
